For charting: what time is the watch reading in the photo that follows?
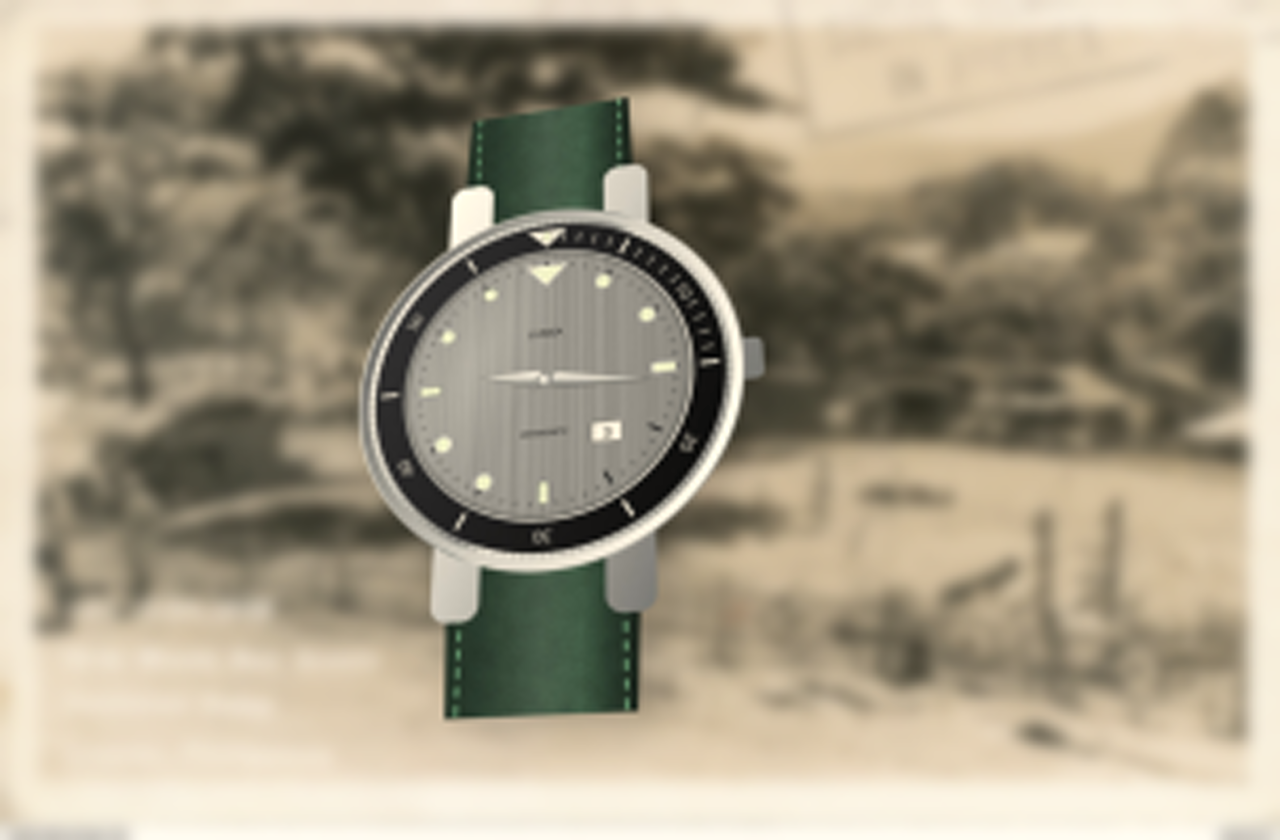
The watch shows 9:16
